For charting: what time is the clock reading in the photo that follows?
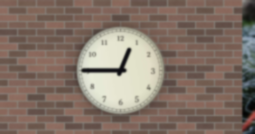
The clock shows 12:45
